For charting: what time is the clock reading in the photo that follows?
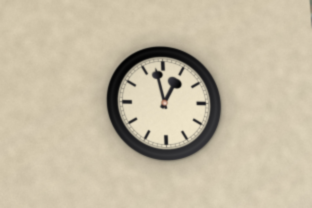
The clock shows 12:58
